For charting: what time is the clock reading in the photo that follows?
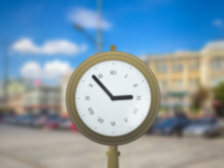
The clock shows 2:53
